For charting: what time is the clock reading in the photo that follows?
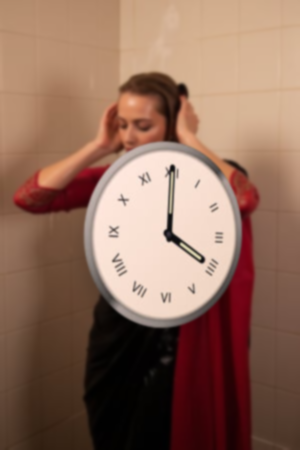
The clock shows 4:00
